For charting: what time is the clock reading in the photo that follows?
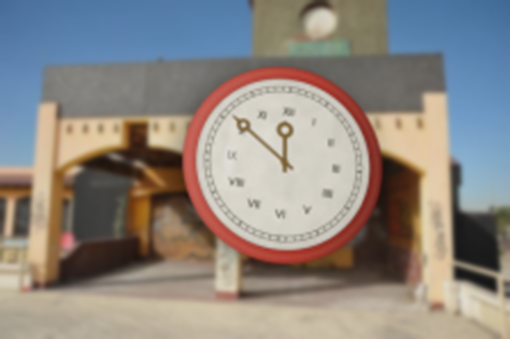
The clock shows 11:51
